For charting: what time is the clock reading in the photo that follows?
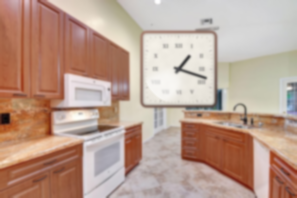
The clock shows 1:18
